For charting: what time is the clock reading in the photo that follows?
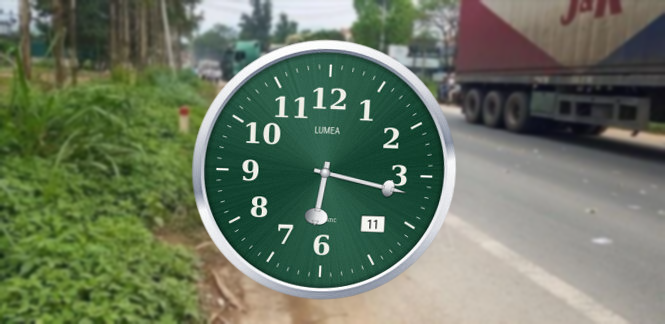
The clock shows 6:17
